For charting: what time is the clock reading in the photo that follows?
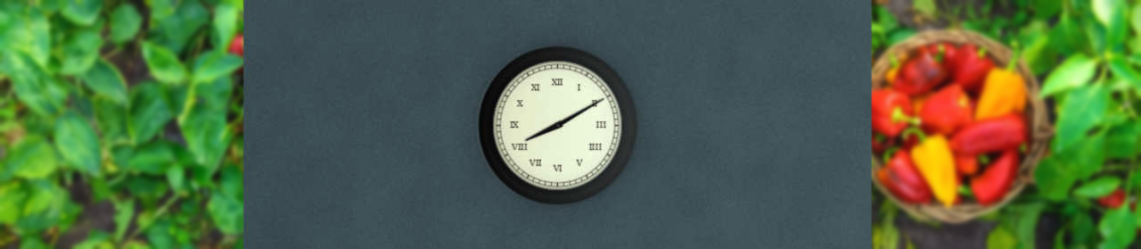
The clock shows 8:10
